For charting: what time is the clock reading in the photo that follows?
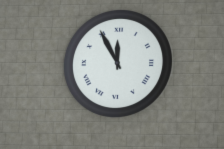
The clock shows 11:55
